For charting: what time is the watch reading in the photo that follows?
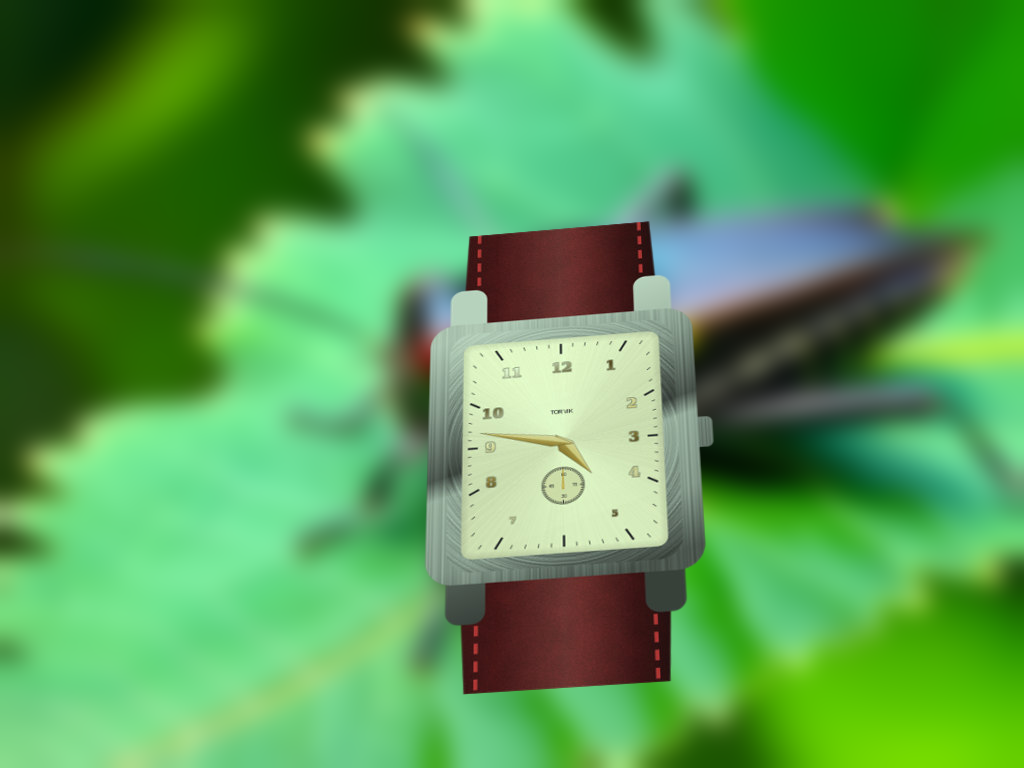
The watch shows 4:47
